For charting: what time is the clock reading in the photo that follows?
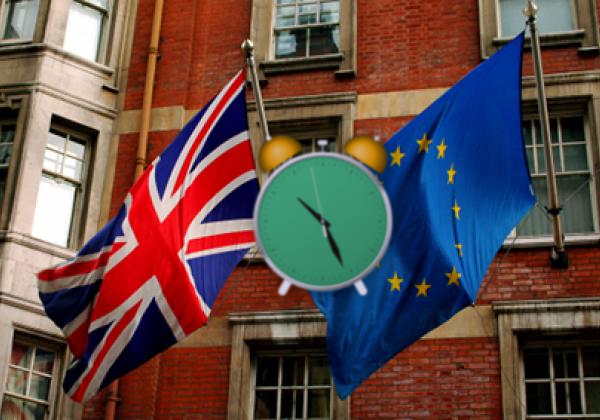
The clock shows 10:25:58
